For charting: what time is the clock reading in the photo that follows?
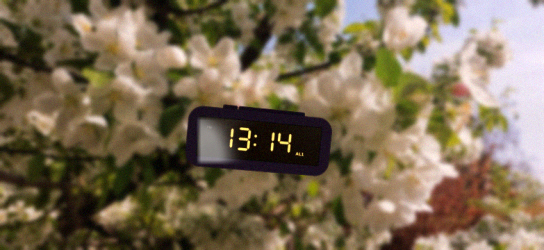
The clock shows 13:14
